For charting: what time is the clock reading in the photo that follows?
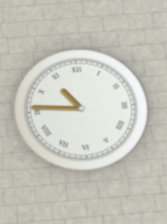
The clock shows 10:46
